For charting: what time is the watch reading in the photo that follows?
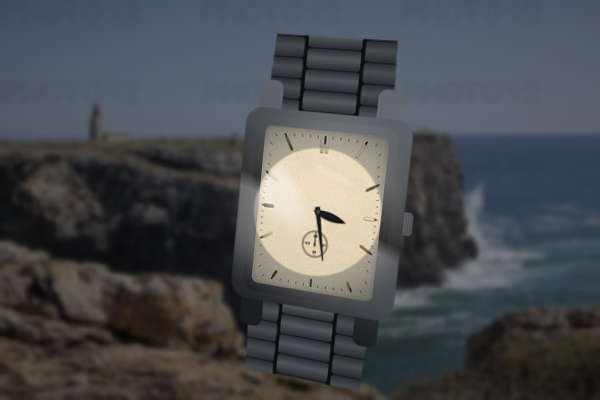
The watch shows 3:28
